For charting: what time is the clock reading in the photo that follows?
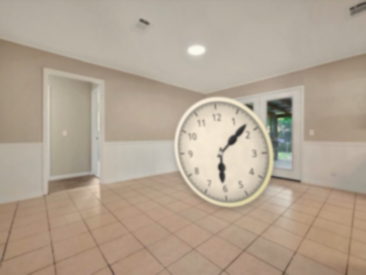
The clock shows 6:08
